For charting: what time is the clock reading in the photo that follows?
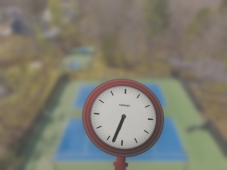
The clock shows 6:33
